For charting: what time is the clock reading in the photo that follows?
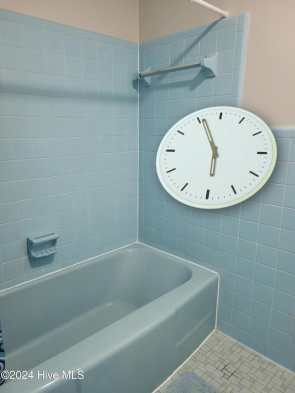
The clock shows 5:56
